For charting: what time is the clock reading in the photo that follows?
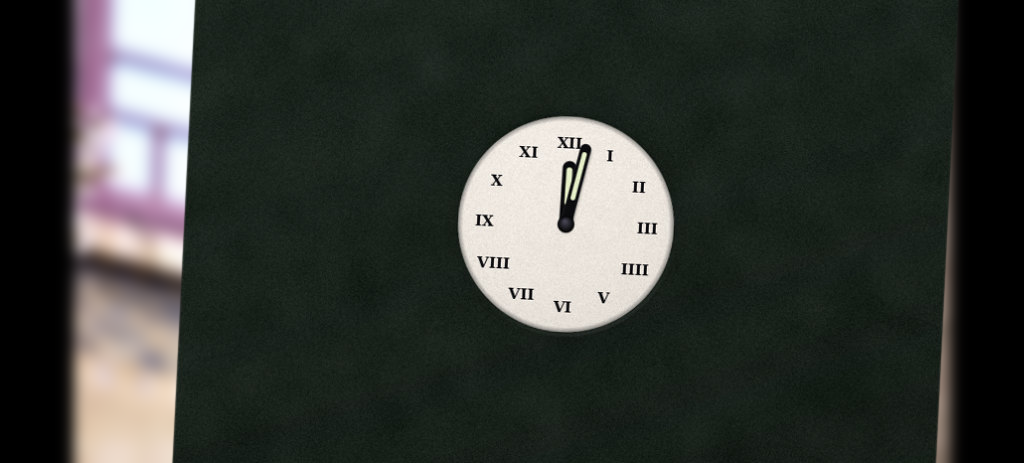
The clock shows 12:02
